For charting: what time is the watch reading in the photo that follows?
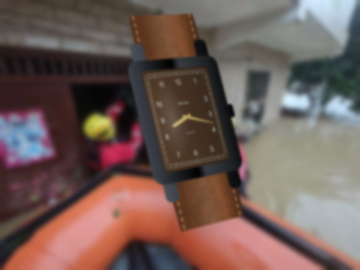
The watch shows 8:18
